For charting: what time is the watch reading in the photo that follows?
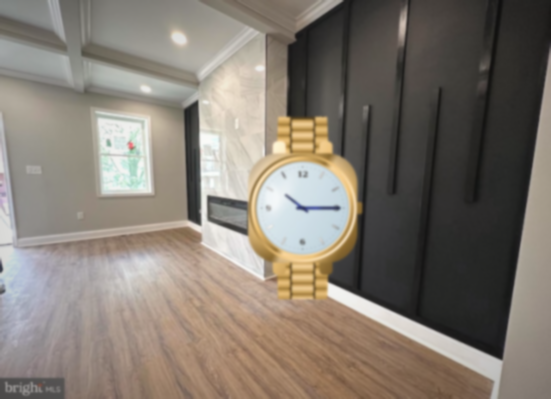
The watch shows 10:15
